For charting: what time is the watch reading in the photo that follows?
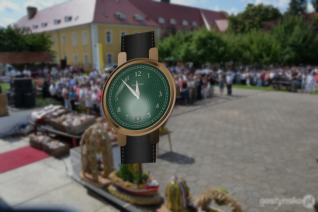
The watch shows 11:53
